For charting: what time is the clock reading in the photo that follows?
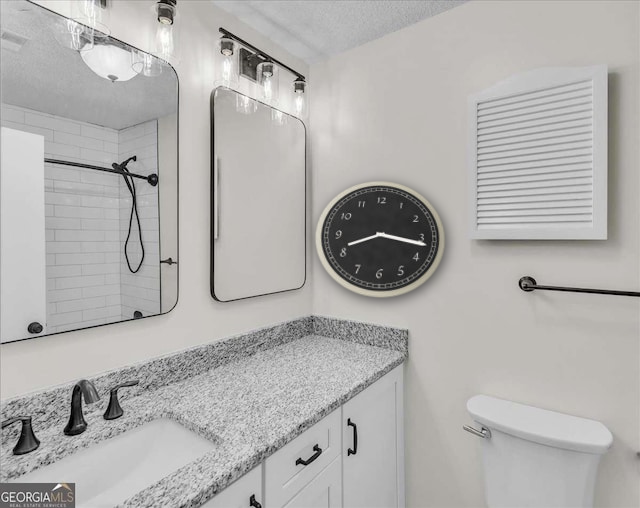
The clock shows 8:17
